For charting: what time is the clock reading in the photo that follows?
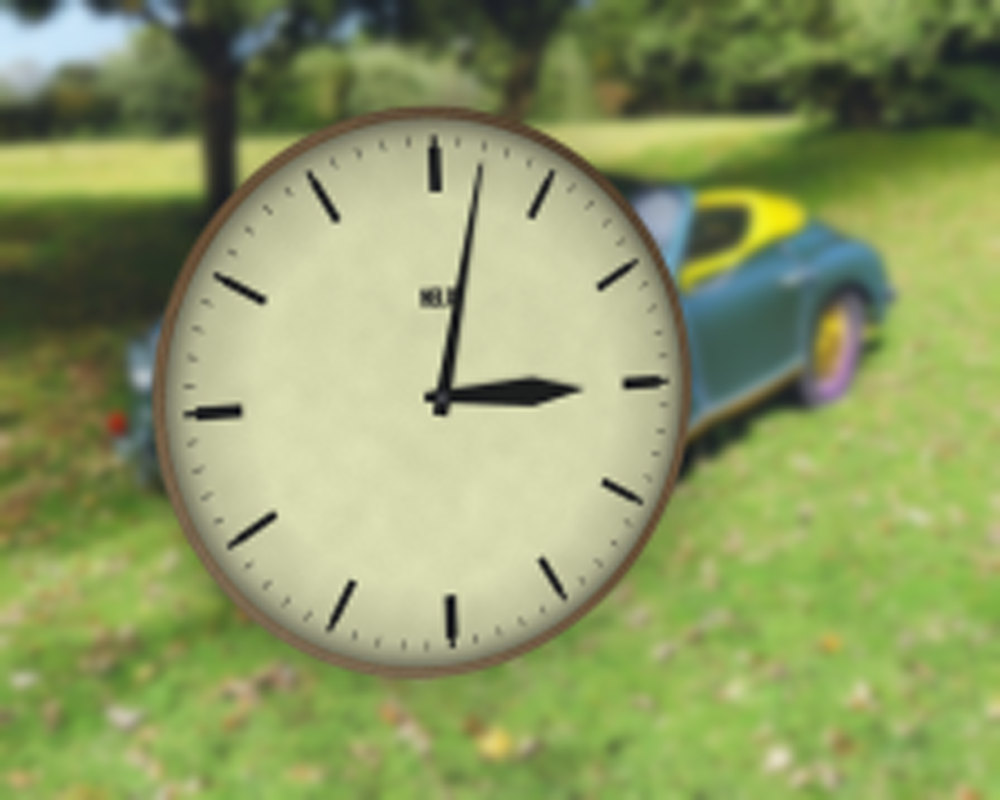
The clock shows 3:02
